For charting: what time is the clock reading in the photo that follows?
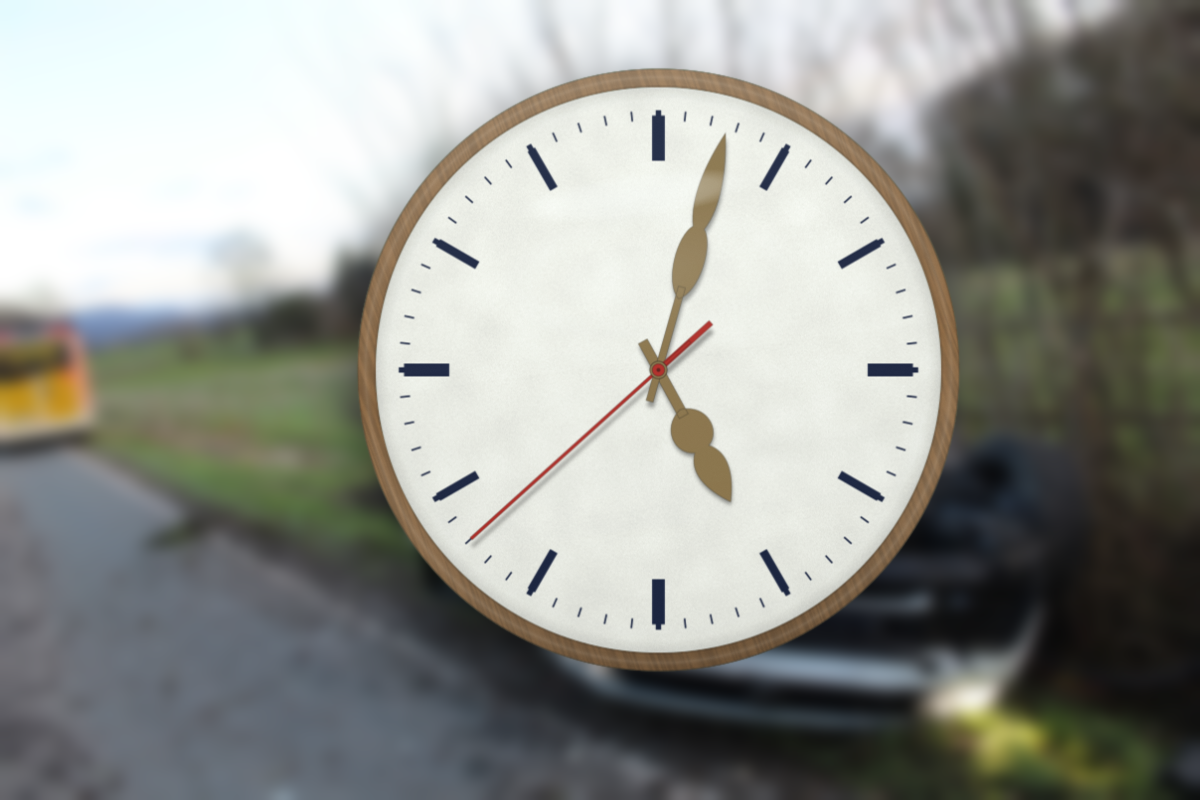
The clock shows 5:02:38
